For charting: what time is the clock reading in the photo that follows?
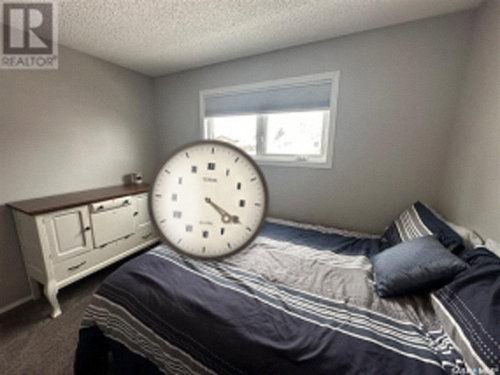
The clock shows 4:20
